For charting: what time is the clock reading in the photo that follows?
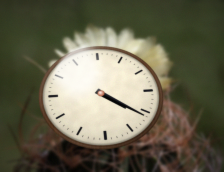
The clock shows 4:21
